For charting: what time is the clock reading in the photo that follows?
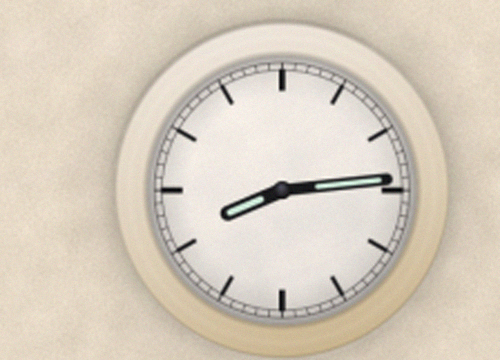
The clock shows 8:14
